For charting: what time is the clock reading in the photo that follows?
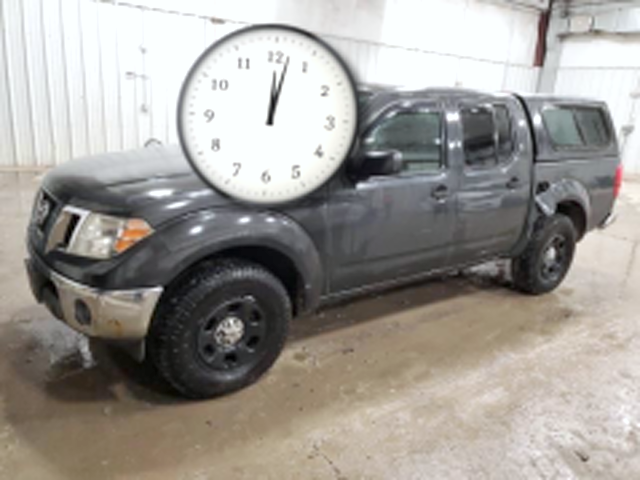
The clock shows 12:02
